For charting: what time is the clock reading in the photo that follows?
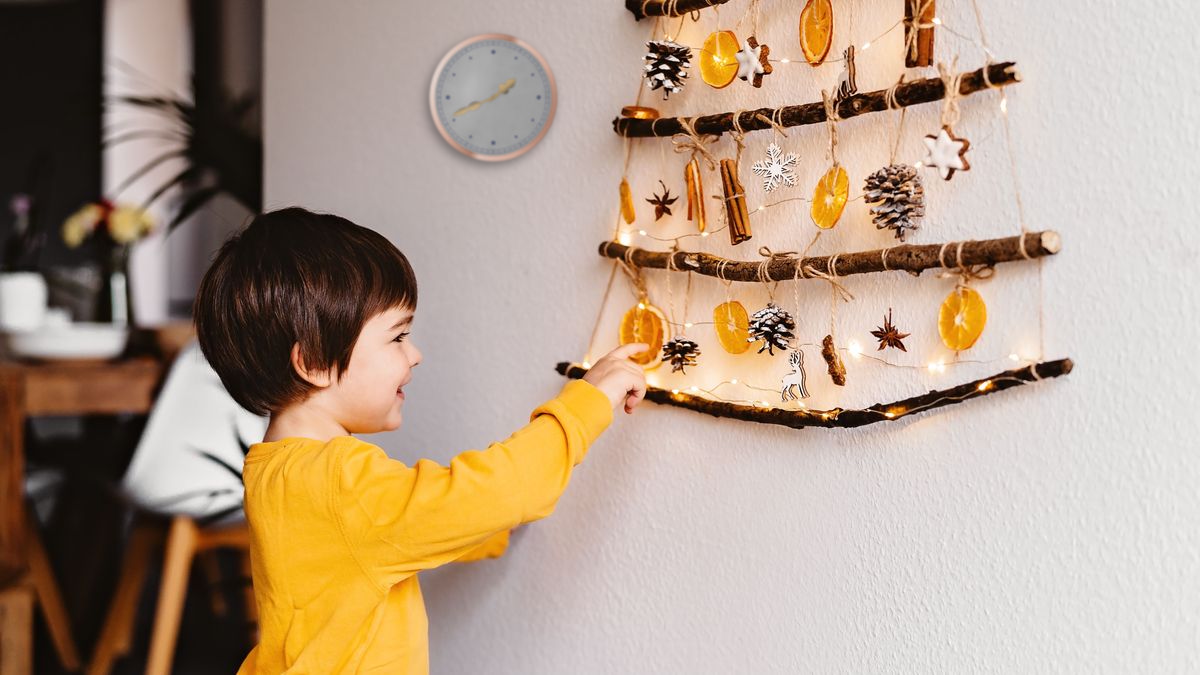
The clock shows 1:41
